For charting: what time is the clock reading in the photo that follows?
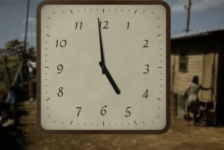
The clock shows 4:59
